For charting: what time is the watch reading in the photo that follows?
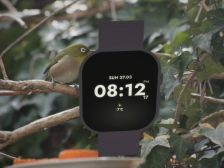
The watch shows 8:12
